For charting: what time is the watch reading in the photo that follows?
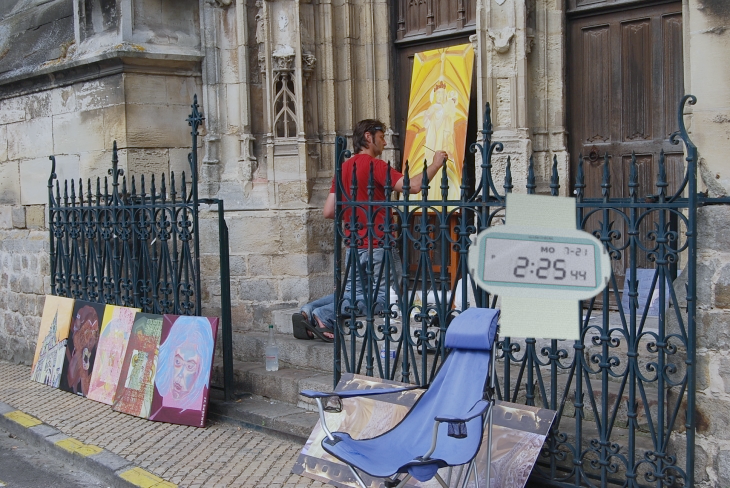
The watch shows 2:25:44
